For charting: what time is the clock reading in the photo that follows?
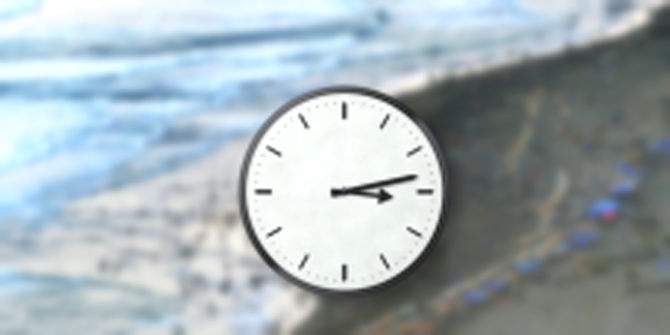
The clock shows 3:13
